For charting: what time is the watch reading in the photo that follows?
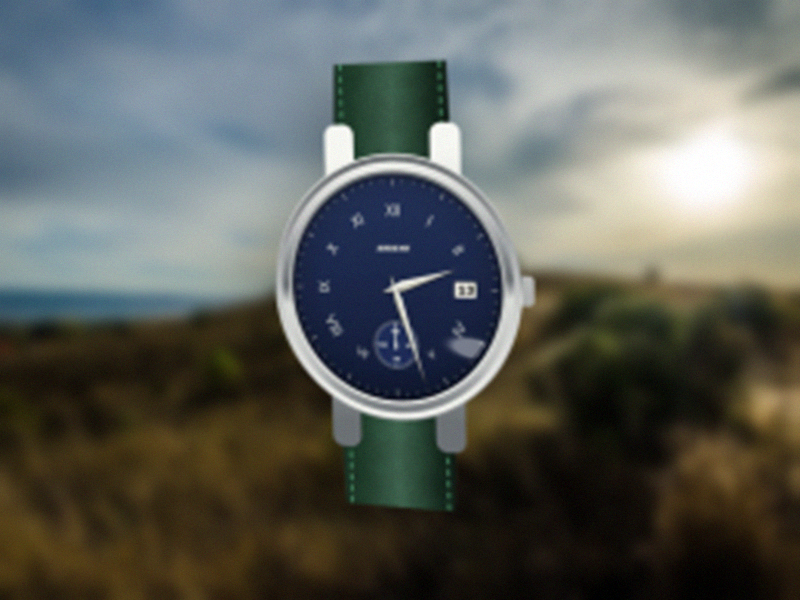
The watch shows 2:27
